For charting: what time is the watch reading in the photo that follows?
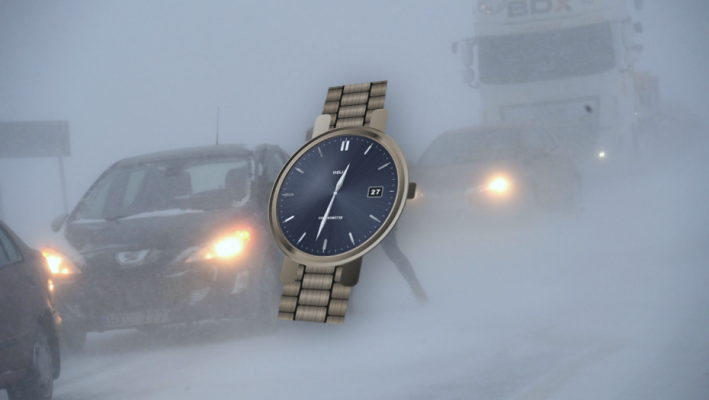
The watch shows 12:32
